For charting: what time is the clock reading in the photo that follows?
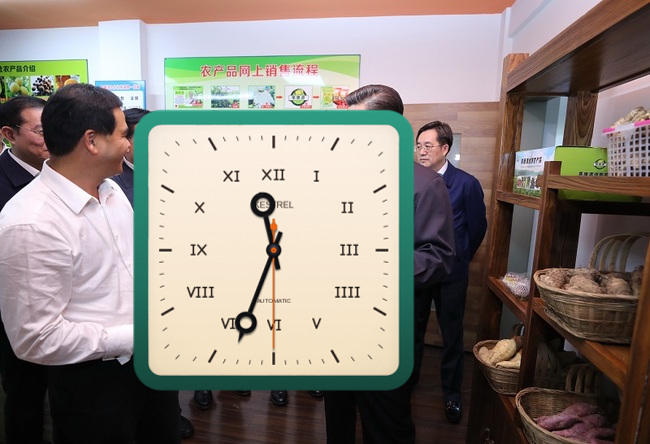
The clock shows 11:33:30
